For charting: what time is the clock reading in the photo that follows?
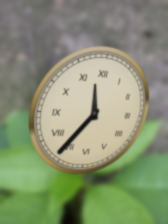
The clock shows 11:36
